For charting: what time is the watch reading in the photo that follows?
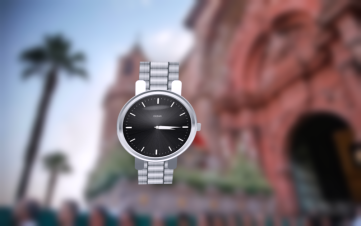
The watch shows 3:15
